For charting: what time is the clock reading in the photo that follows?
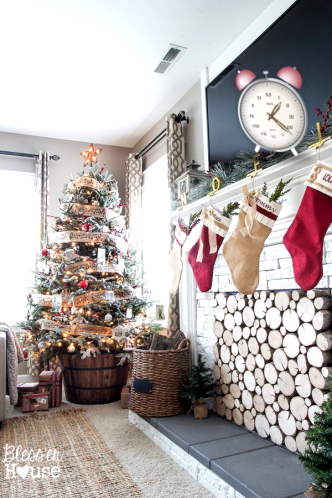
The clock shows 1:22
